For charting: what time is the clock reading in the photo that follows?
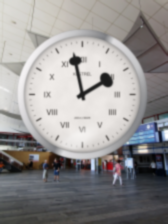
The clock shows 1:58
